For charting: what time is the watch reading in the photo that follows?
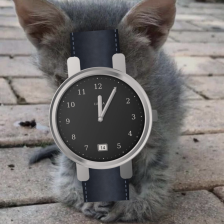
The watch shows 12:05
